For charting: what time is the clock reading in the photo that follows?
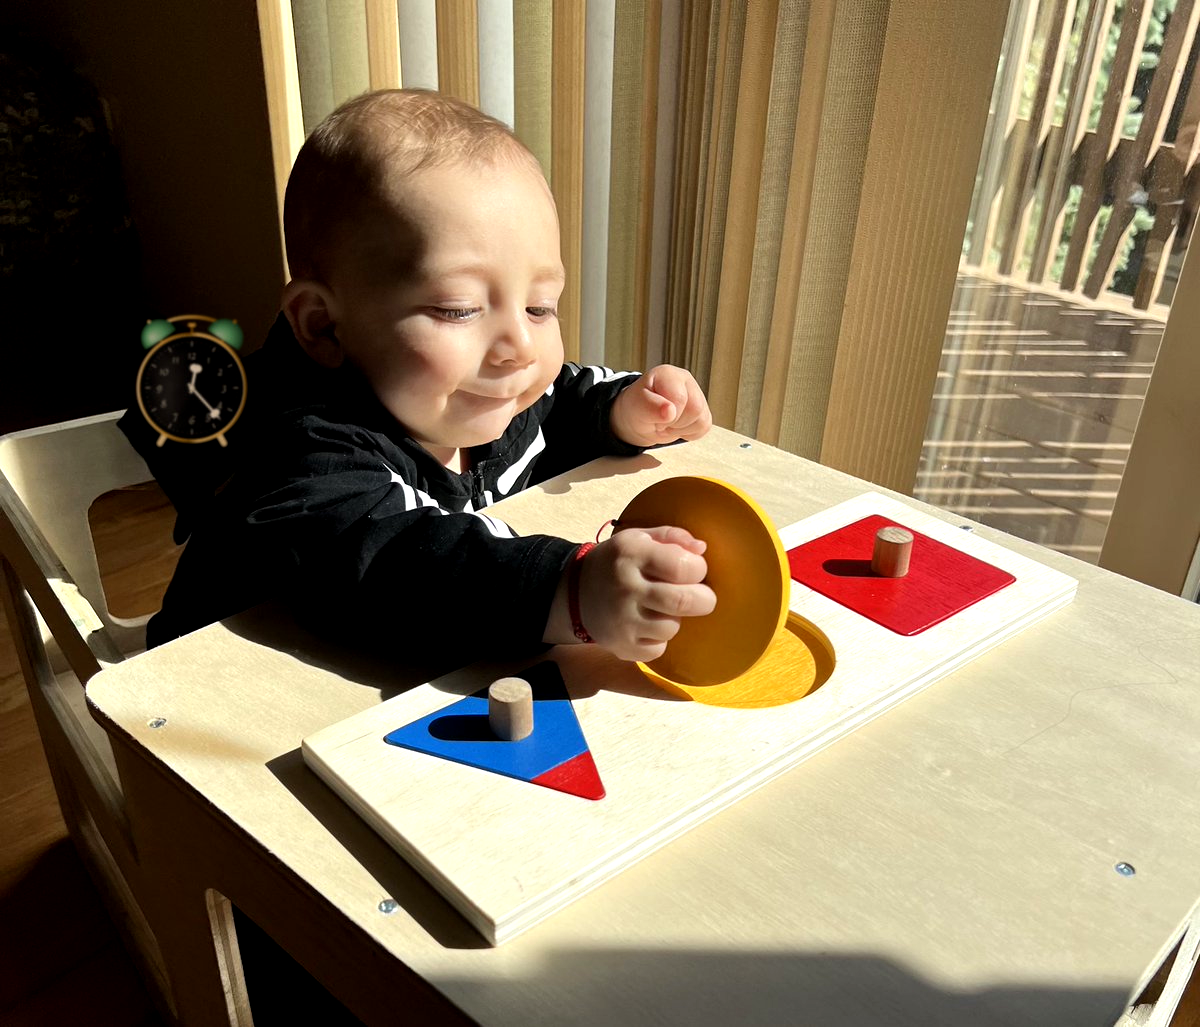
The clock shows 12:23
